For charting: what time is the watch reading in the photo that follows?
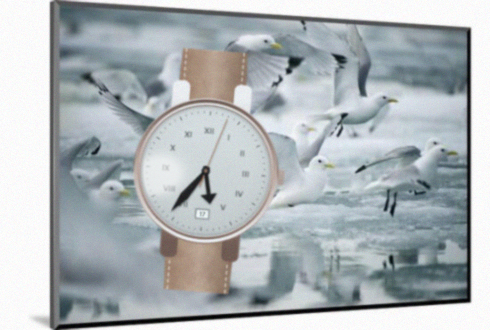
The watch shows 5:36:03
